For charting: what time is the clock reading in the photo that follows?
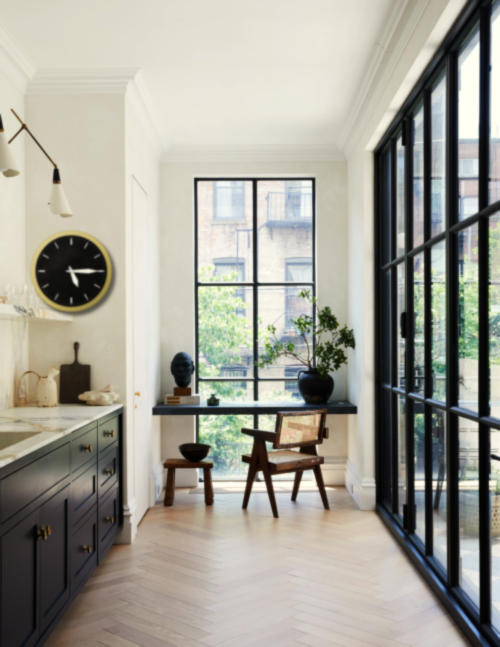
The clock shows 5:15
